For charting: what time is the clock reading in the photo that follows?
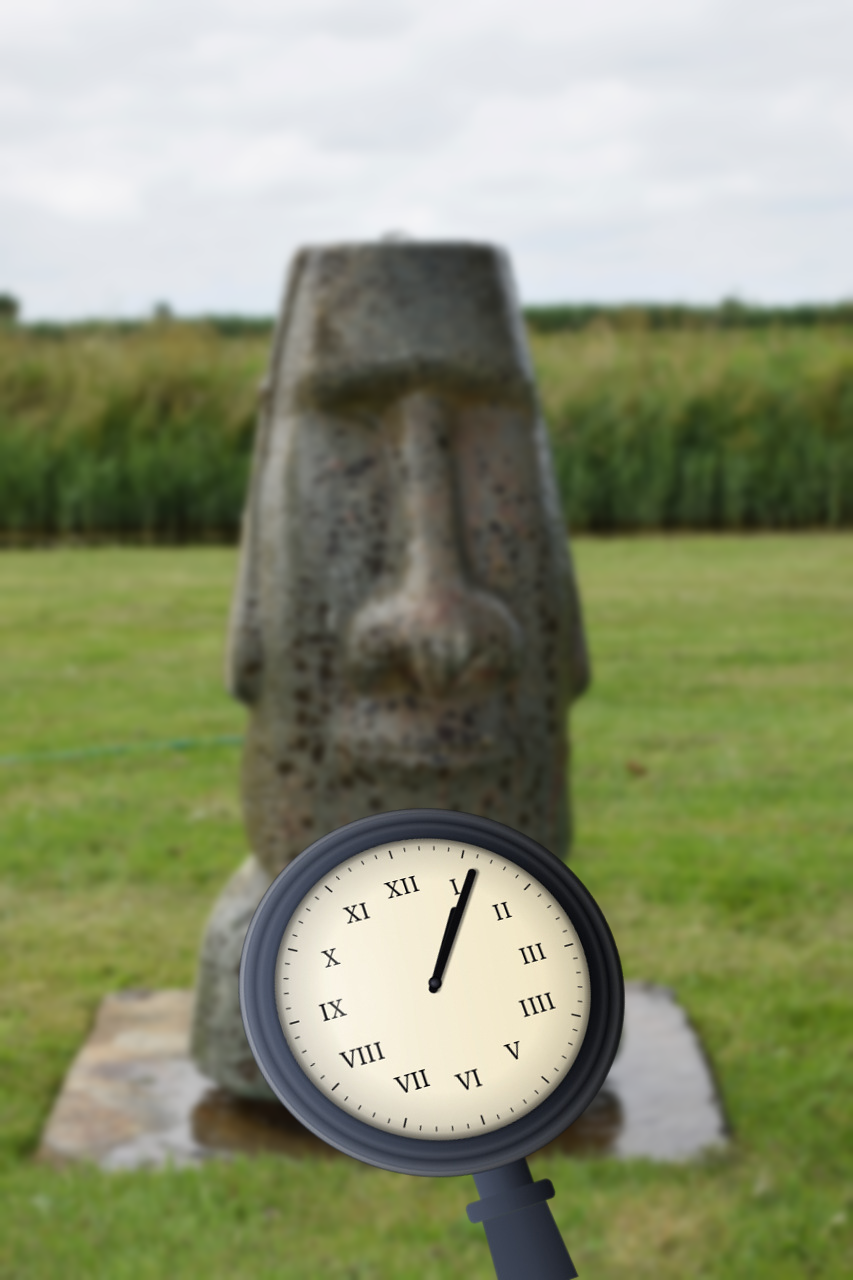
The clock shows 1:06
